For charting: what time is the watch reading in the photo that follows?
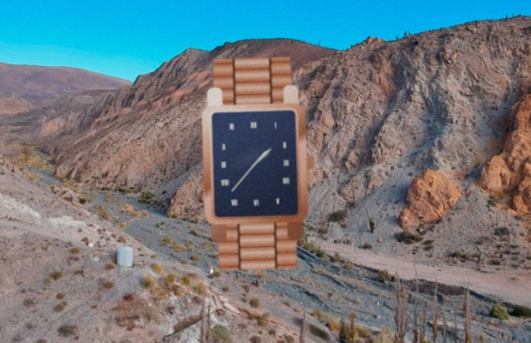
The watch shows 1:37
